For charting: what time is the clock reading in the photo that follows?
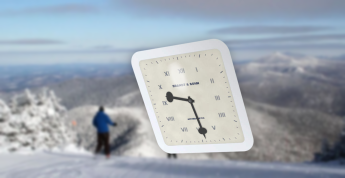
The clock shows 9:29
